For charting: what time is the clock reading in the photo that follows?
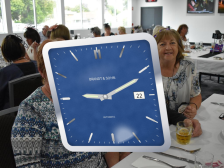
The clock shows 9:11
